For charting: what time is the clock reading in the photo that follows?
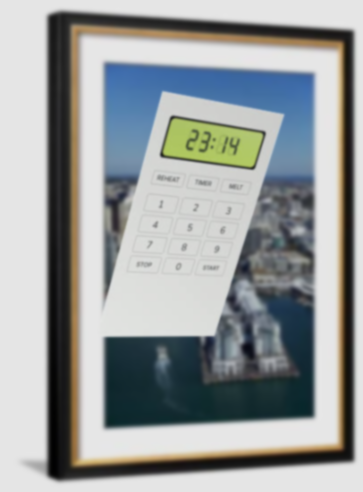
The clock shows 23:14
